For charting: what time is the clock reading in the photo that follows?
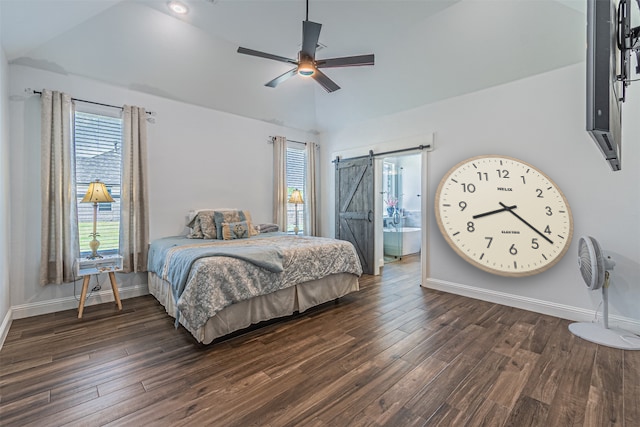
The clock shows 8:22
